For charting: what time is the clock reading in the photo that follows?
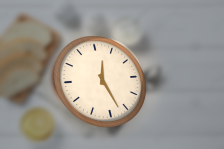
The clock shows 12:27
